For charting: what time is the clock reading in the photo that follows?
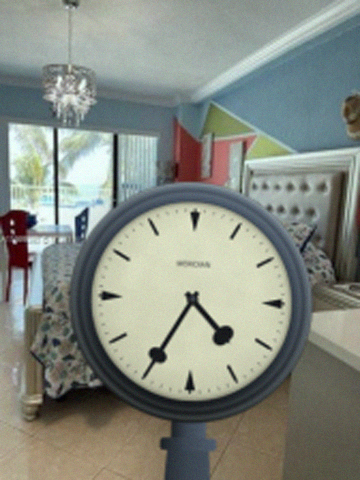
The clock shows 4:35
